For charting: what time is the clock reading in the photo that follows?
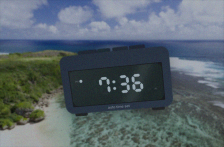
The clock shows 7:36
